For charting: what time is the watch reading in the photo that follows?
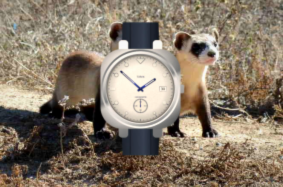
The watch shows 1:52
